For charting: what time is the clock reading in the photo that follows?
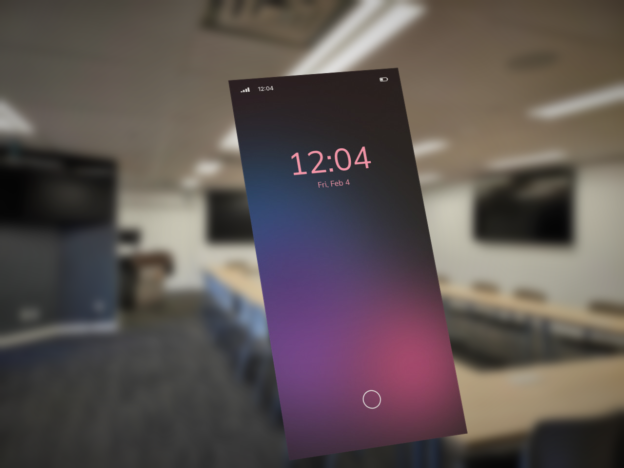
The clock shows 12:04
